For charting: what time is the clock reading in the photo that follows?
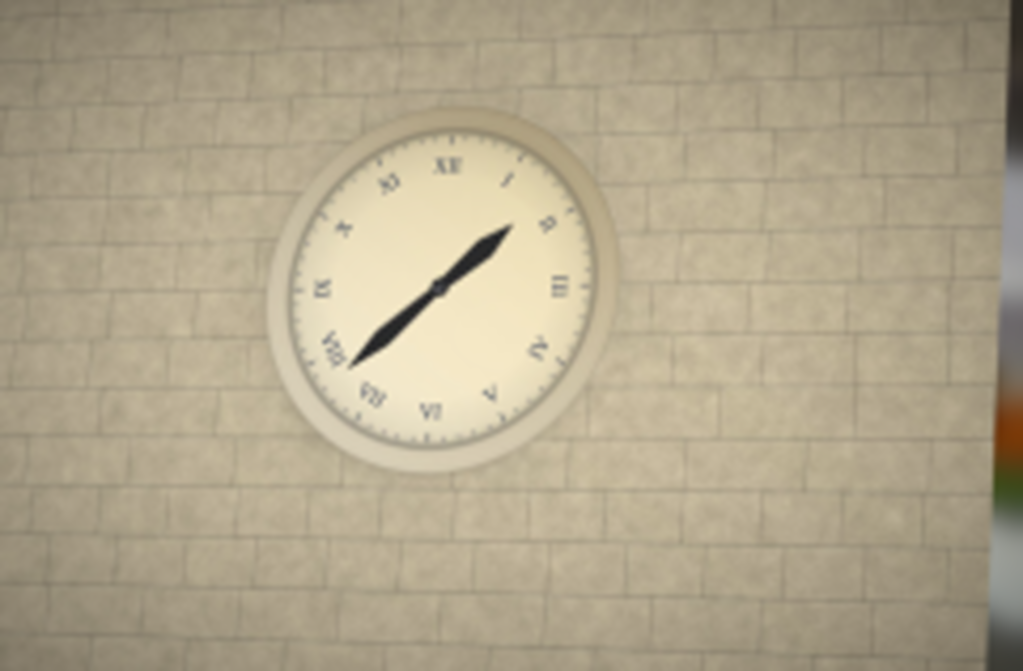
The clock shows 1:38
